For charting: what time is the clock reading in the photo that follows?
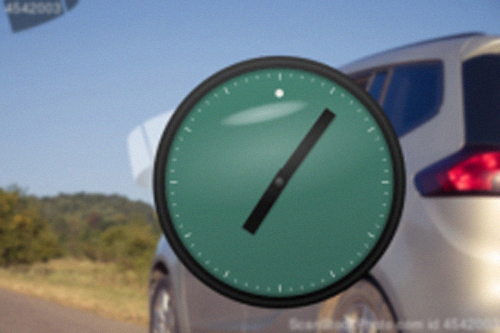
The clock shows 7:06
